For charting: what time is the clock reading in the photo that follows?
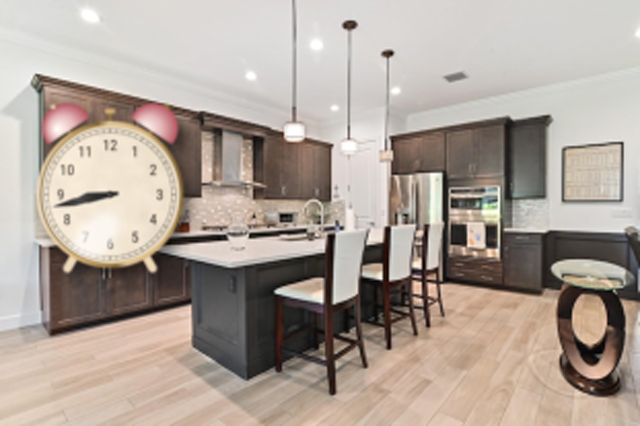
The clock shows 8:43
